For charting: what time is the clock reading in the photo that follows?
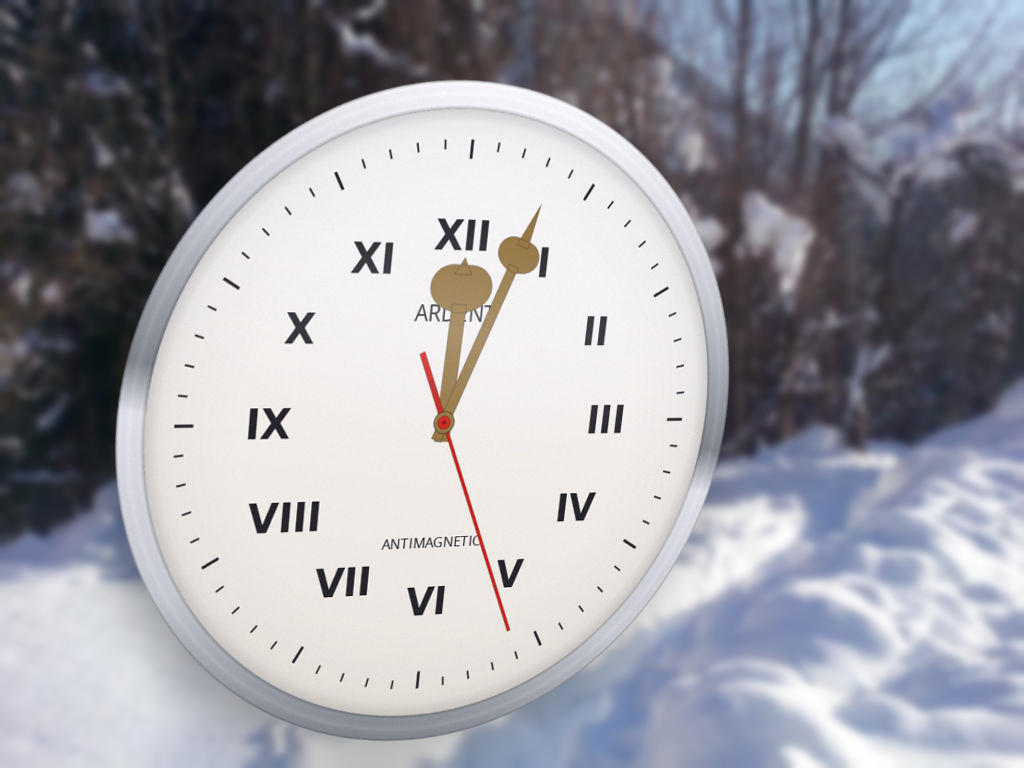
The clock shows 12:03:26
